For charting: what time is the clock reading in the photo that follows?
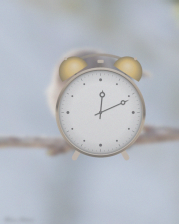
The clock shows 12:11
